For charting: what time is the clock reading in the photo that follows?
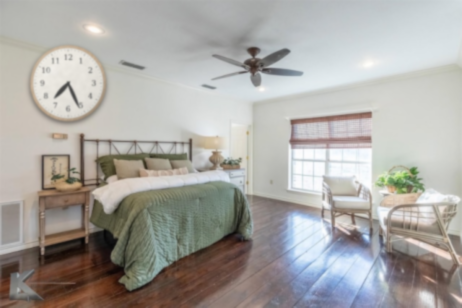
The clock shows 7:26
